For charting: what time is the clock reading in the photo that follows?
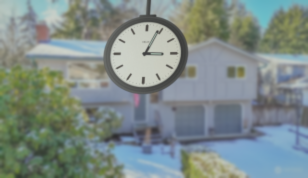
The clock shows 3:04
